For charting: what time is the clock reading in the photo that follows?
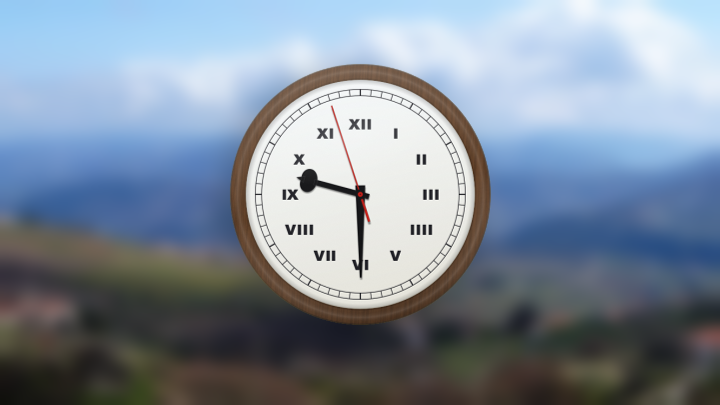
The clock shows 9:29:57
